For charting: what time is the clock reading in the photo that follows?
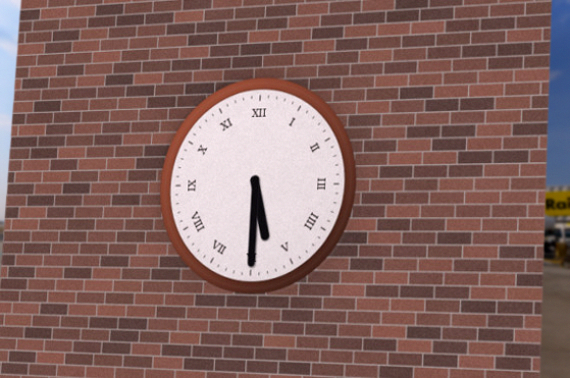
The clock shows 5:30
